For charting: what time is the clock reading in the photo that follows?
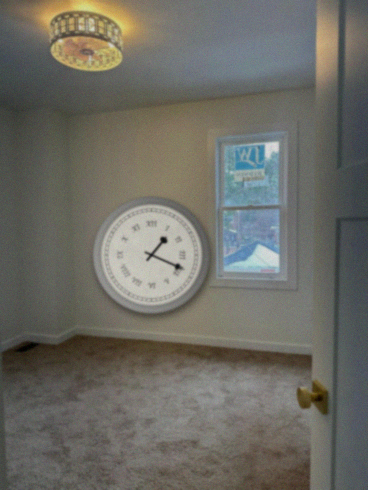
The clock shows 1:19
